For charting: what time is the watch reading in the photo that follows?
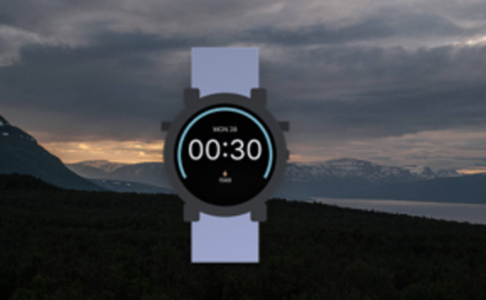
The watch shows 0:30
